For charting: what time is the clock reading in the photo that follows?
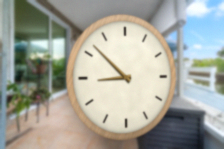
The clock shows 8:52
